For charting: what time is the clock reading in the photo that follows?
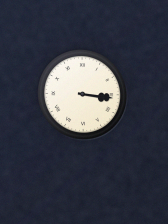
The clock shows 3:16
